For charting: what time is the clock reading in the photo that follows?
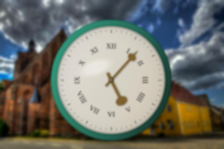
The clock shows 5:07
